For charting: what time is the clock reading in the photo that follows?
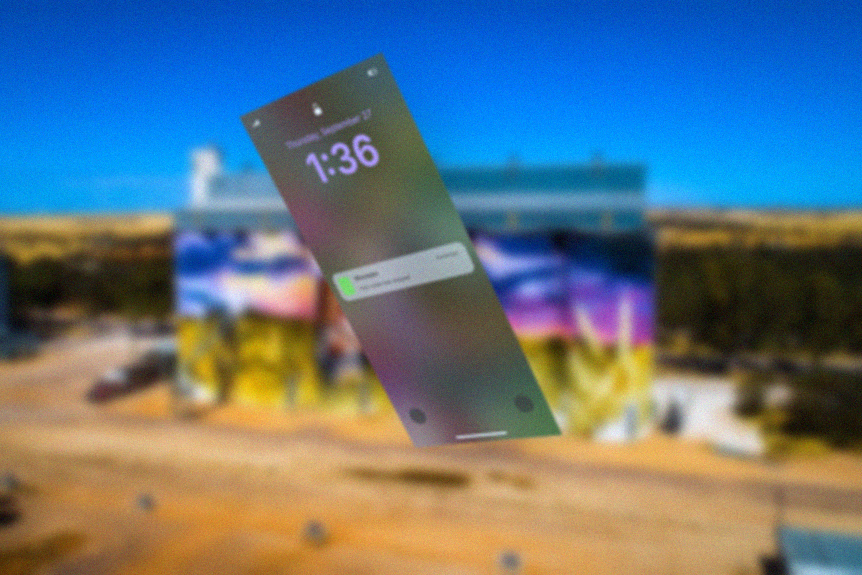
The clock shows 1:36
